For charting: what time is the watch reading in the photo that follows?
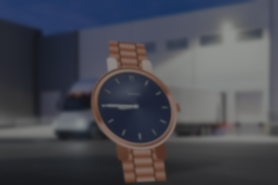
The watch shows 8:45
